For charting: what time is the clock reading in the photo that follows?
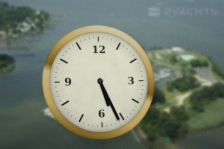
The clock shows 5:26
